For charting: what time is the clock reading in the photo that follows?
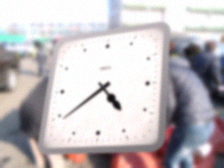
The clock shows 4:39
